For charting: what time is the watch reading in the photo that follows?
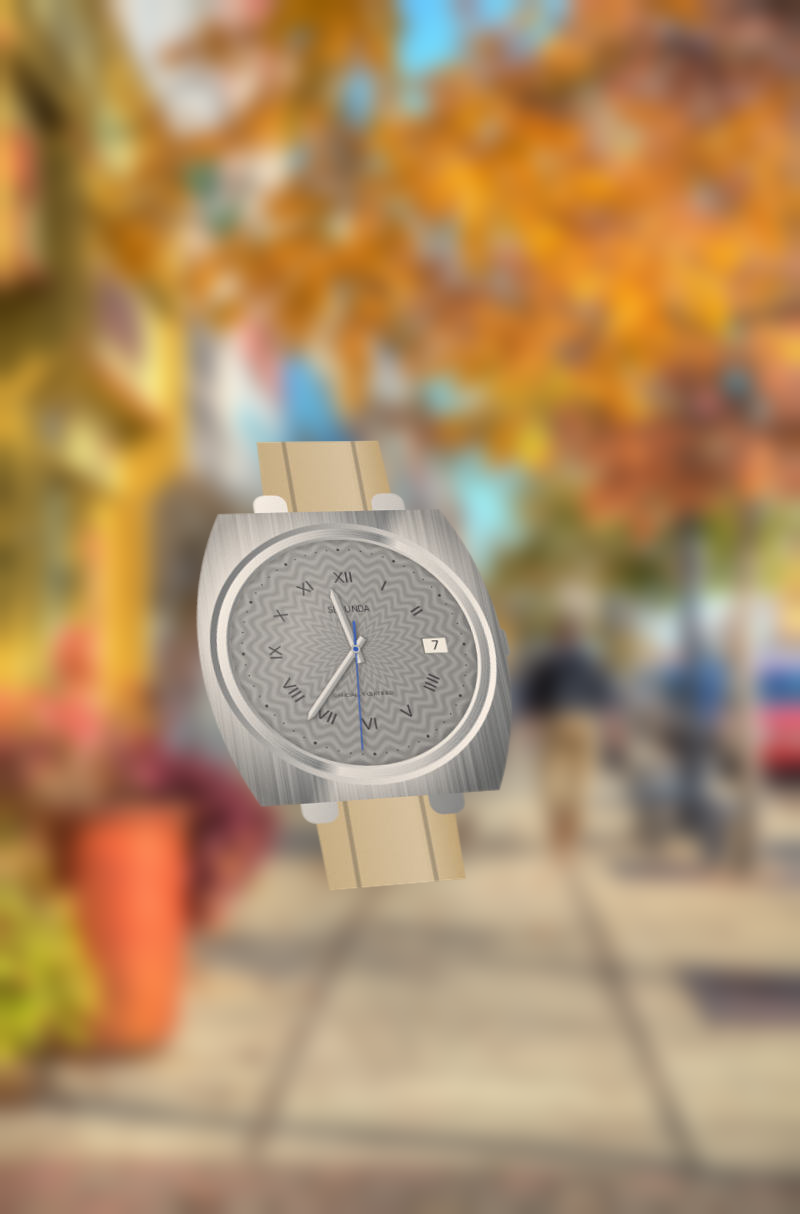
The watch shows 11:36:31
